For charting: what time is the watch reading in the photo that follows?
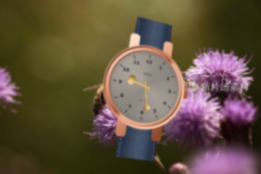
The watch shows 9:28
